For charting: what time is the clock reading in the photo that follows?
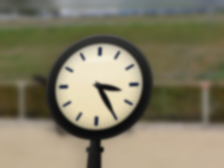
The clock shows 3:25
